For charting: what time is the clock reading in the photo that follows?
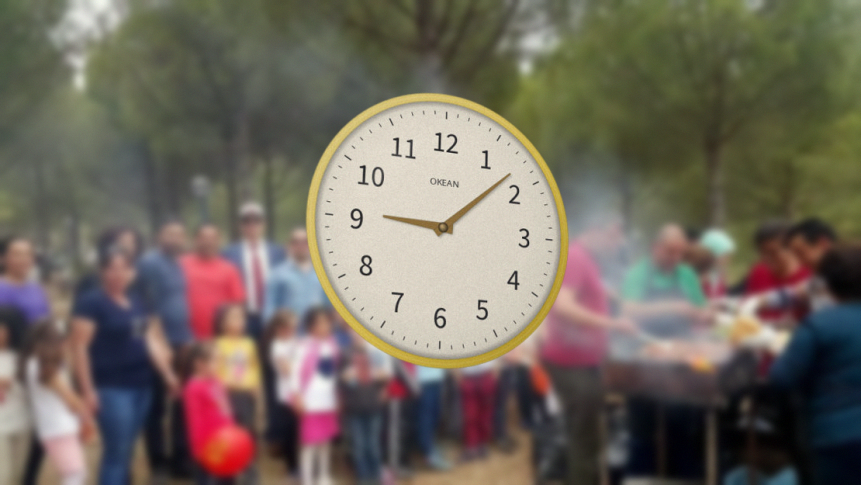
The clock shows 9:08
